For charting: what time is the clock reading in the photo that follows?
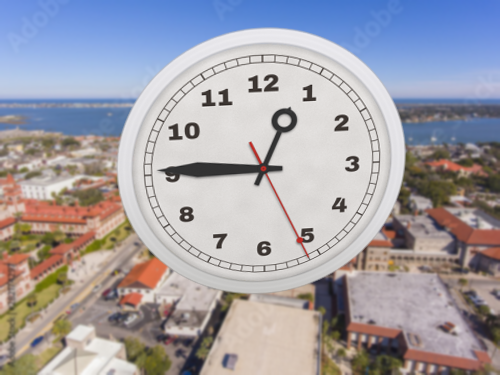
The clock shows 12:45:26
